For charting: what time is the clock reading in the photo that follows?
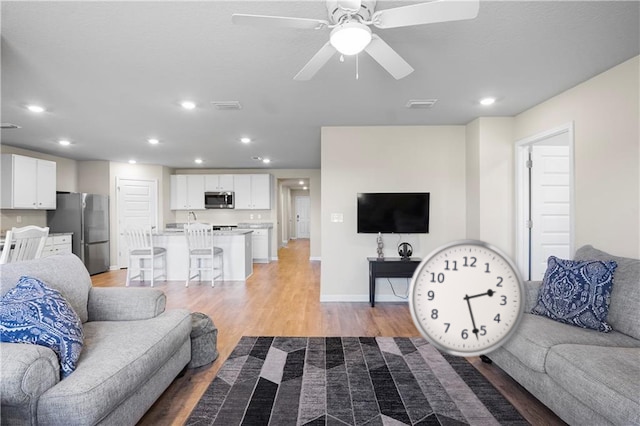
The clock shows 2:27
